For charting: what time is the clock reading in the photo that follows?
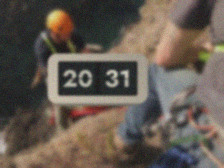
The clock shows 20:31
